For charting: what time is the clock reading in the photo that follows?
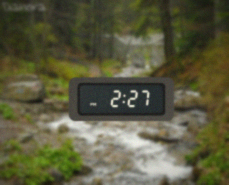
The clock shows 2:27
